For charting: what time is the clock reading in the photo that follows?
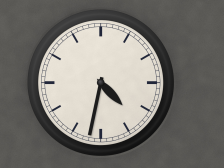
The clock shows 4:32
